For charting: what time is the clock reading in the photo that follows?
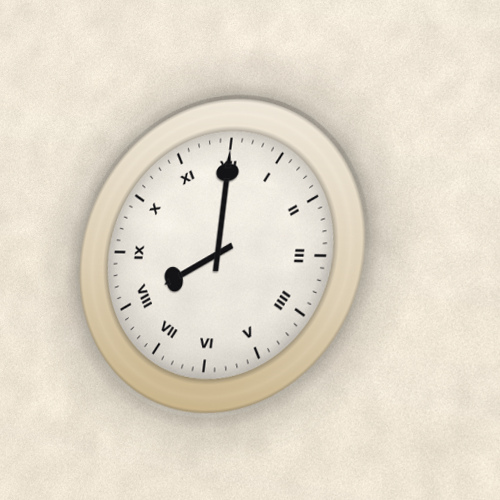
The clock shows 8:00
